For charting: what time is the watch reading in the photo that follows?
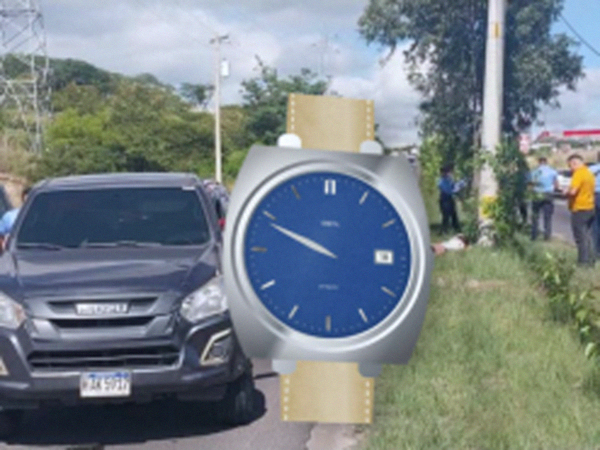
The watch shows 9:49
